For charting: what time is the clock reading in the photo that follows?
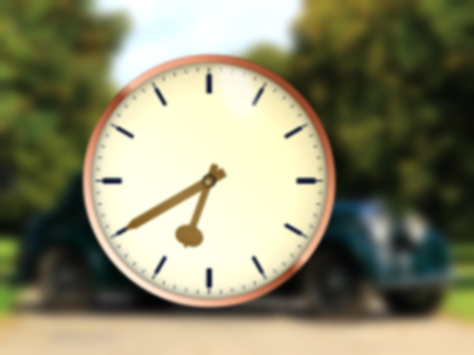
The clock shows 6:40
